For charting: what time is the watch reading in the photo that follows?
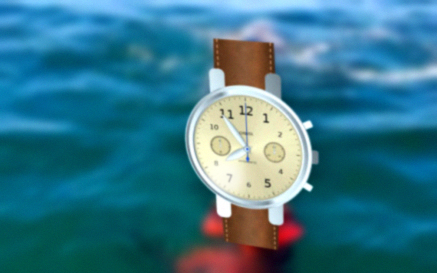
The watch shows 7:54
